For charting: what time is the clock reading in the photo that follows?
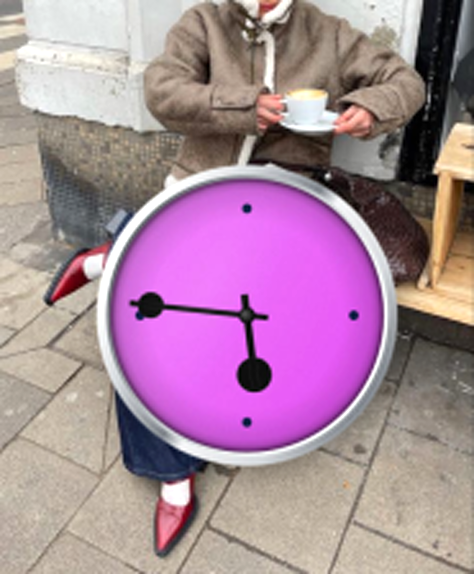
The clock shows 5:46
